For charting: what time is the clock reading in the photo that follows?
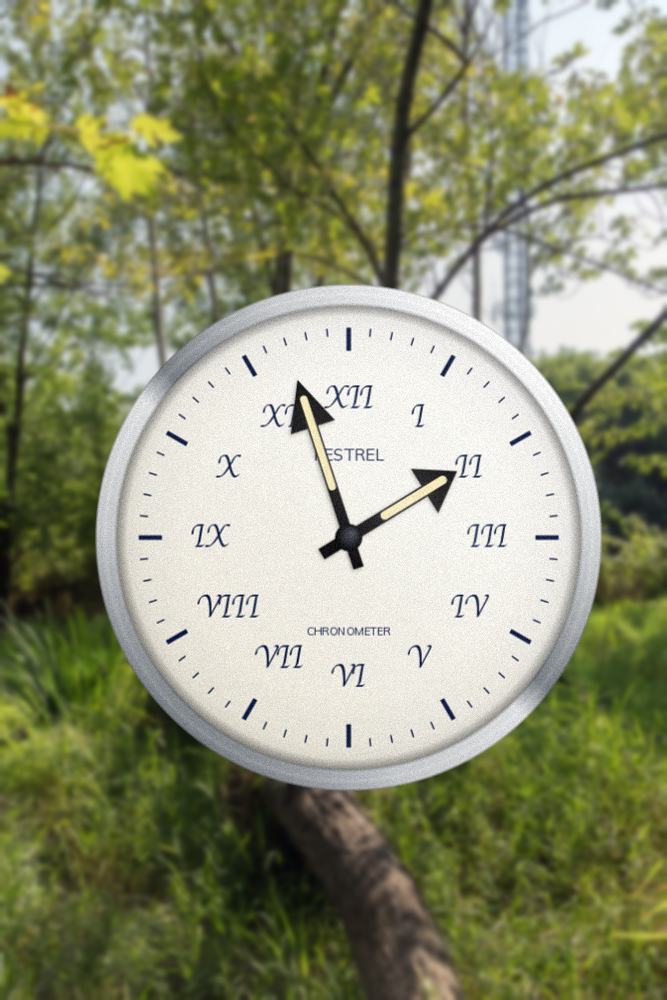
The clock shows 1:57
